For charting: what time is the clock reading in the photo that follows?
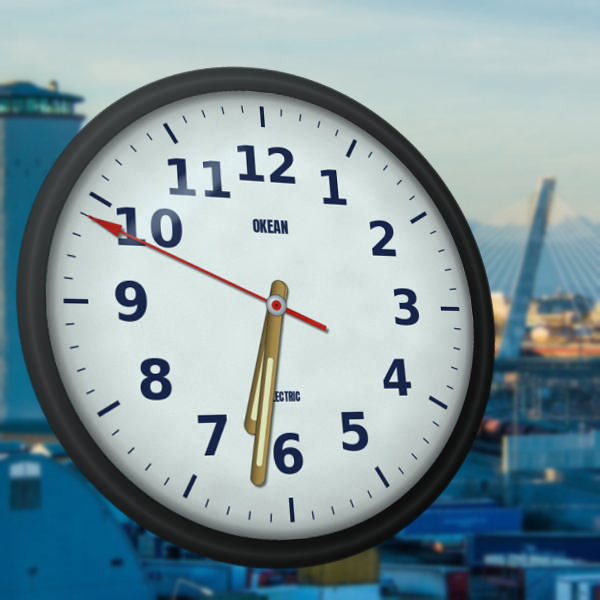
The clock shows 6:31:49
